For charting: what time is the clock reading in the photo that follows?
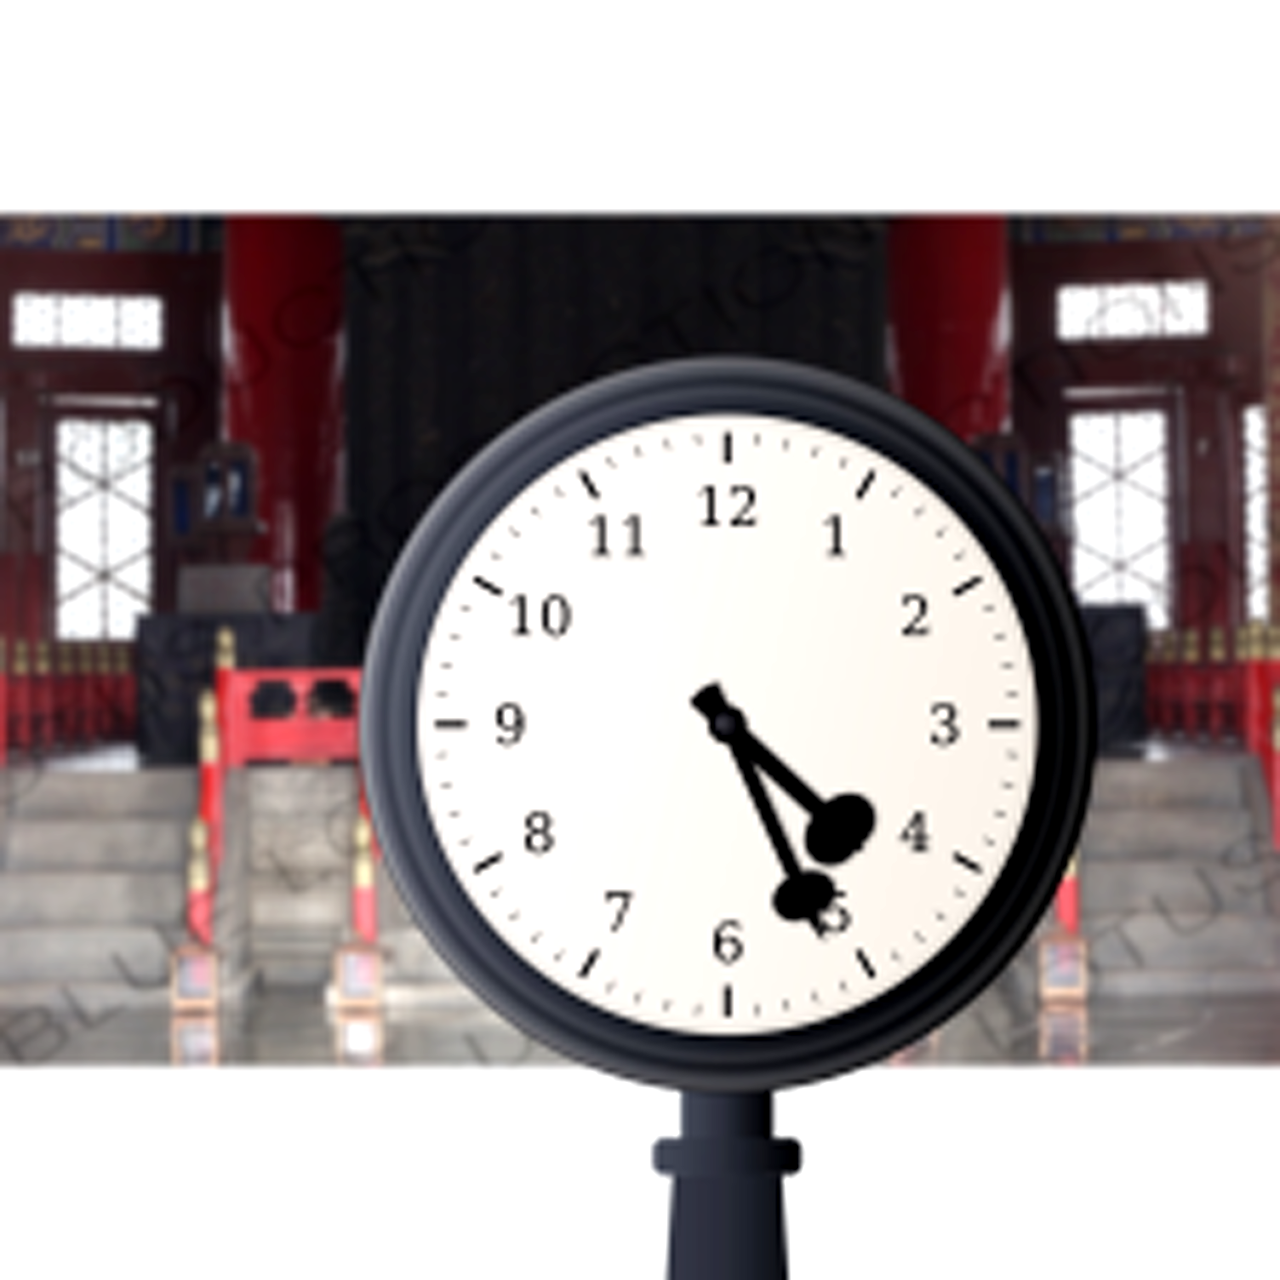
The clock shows 4:26
